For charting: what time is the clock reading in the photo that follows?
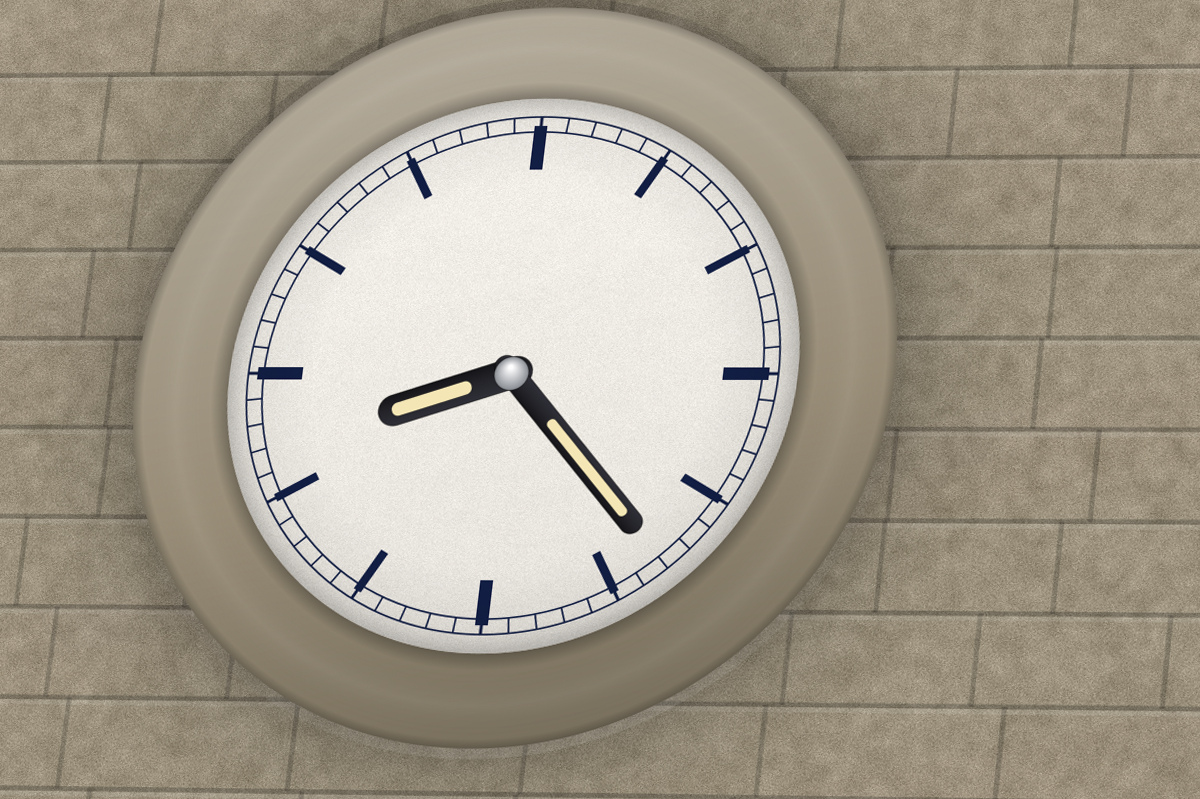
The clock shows 8:23
